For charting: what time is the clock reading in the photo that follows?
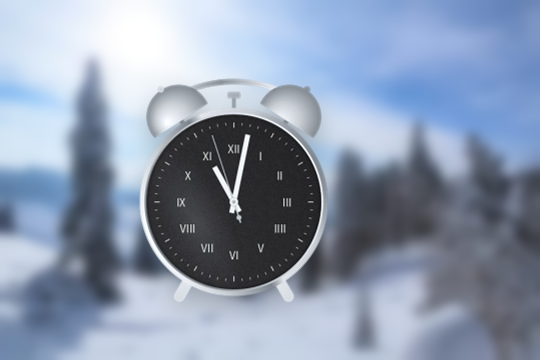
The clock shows 11:01:57
